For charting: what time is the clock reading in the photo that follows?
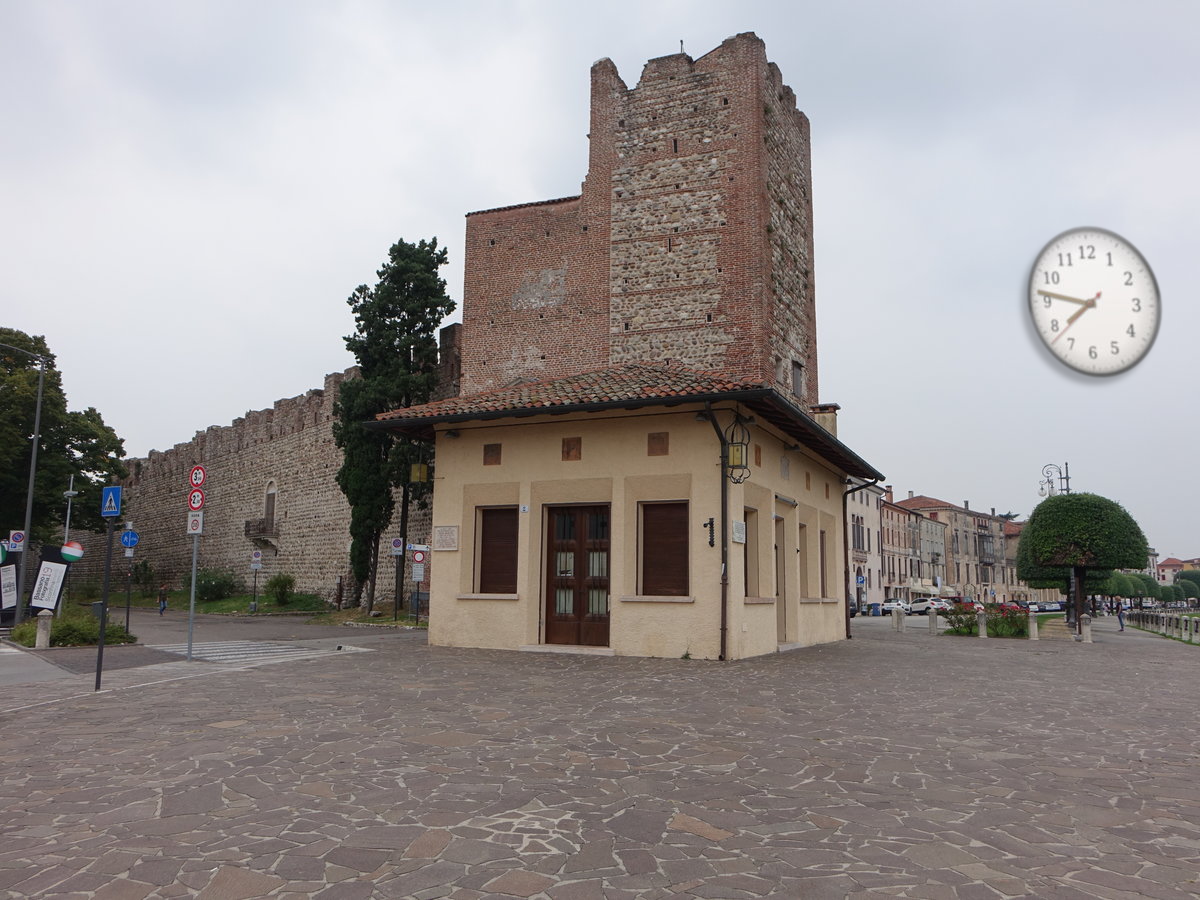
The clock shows 7:46:38
